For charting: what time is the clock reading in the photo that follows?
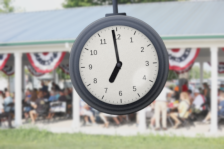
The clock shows 6:59
